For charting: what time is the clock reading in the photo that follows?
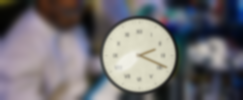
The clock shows 2:19
